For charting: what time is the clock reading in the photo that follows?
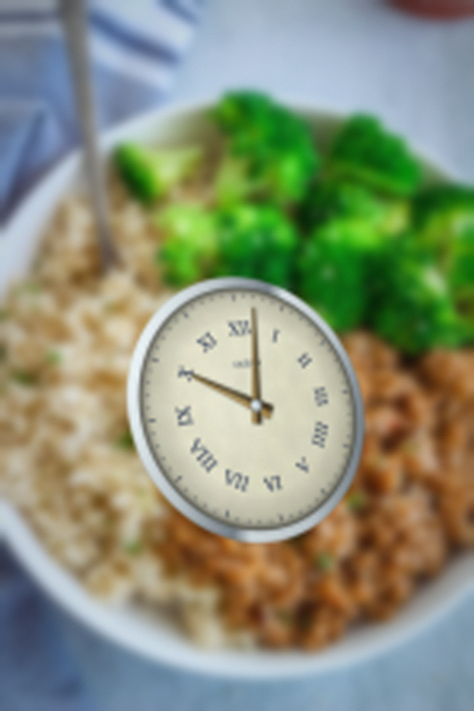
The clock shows 10:02
